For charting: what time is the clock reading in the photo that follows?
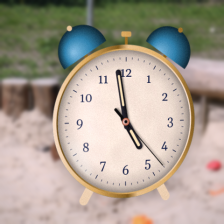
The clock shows 4:58:23
